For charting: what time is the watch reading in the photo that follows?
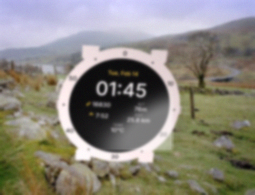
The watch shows 1:45
